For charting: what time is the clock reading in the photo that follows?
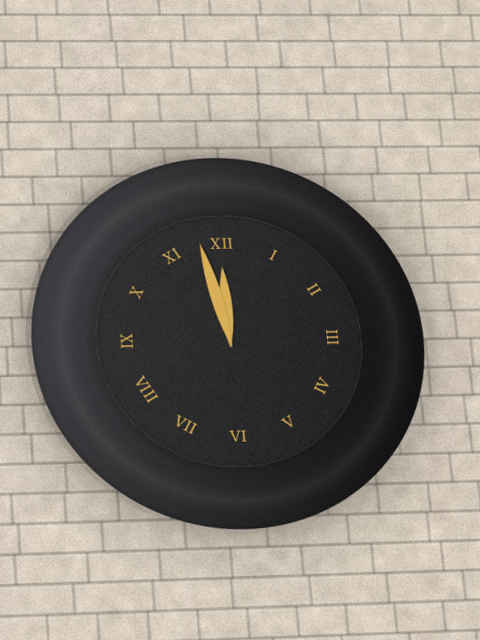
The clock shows 11:58
